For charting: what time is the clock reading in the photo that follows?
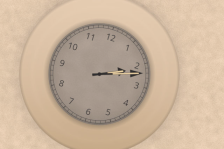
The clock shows 2:12
